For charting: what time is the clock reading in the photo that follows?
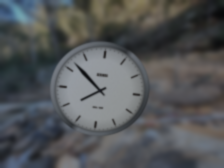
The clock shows 7:52
